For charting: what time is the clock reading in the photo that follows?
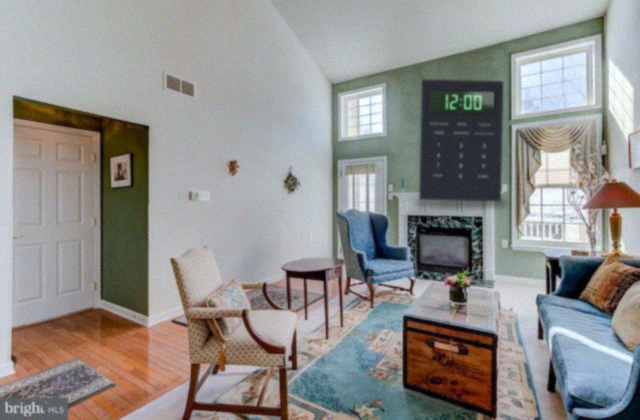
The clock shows 12:00
